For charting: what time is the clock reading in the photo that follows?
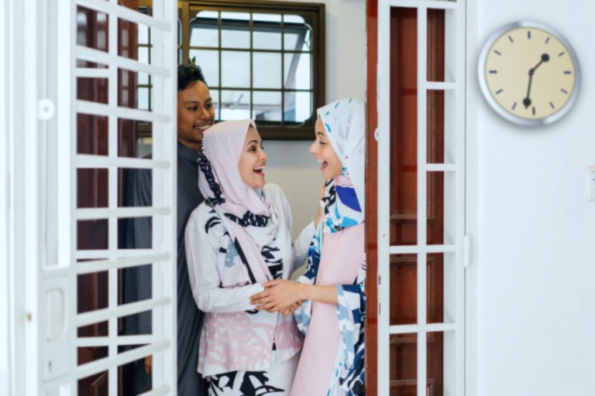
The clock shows 1:32
